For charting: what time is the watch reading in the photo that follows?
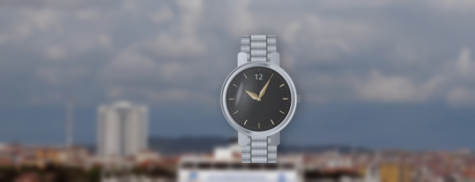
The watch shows 10:05
